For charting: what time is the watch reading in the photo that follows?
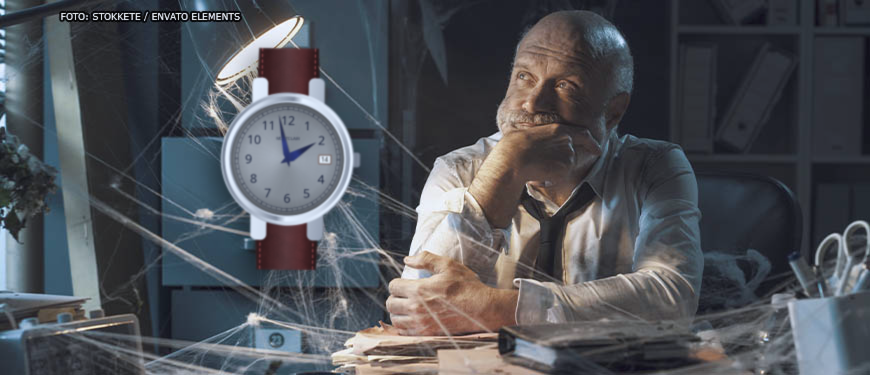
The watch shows 1:58
